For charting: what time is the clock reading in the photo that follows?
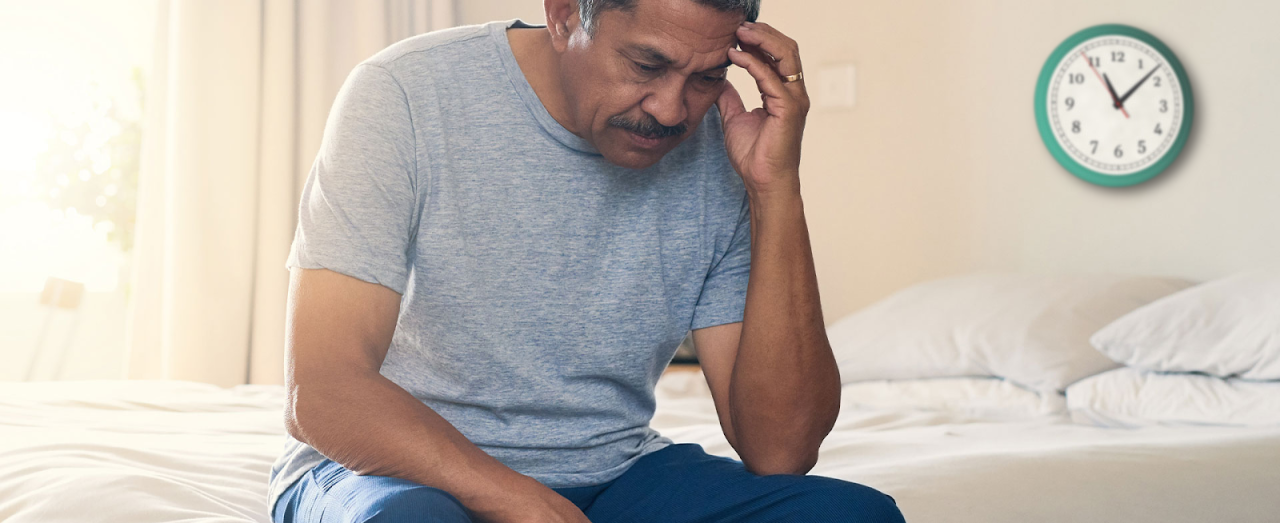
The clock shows 11:07:54
